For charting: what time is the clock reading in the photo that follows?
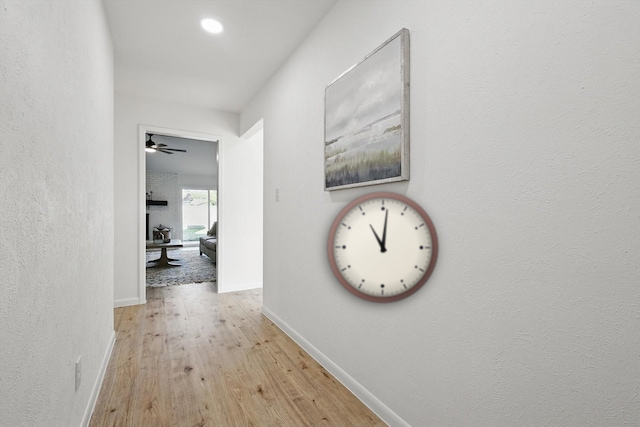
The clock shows 11:01
